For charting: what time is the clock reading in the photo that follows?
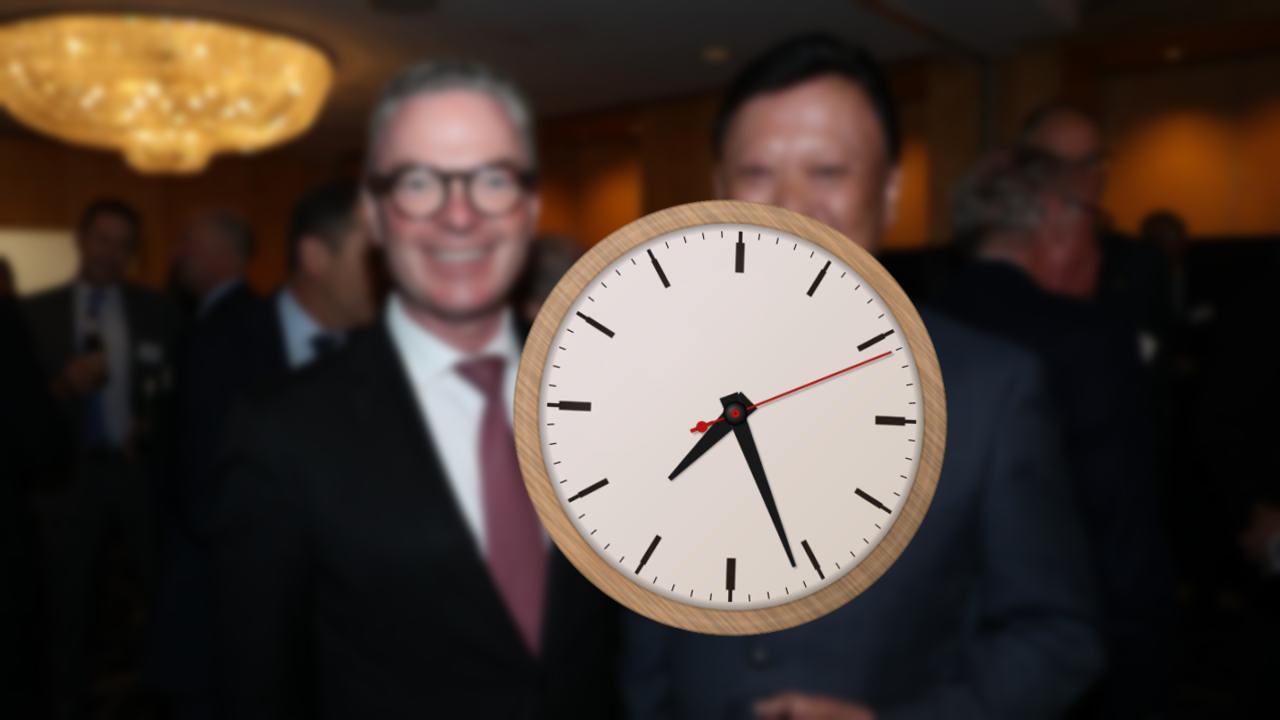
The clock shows 7:26:11
